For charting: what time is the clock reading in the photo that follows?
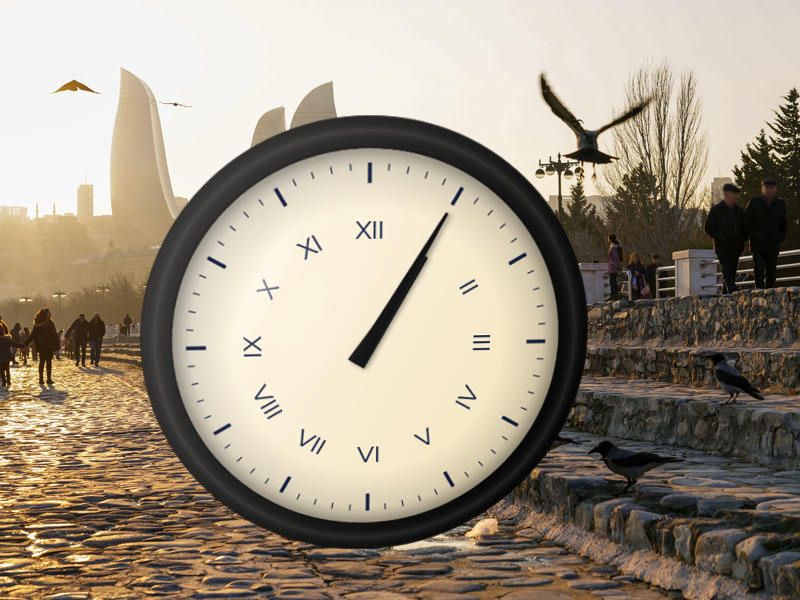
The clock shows 1:05
